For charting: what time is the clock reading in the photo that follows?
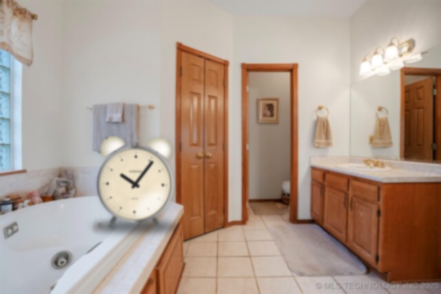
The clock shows 10:06
